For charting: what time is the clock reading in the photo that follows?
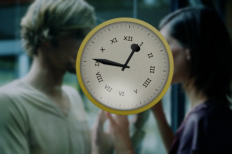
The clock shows 12:46
